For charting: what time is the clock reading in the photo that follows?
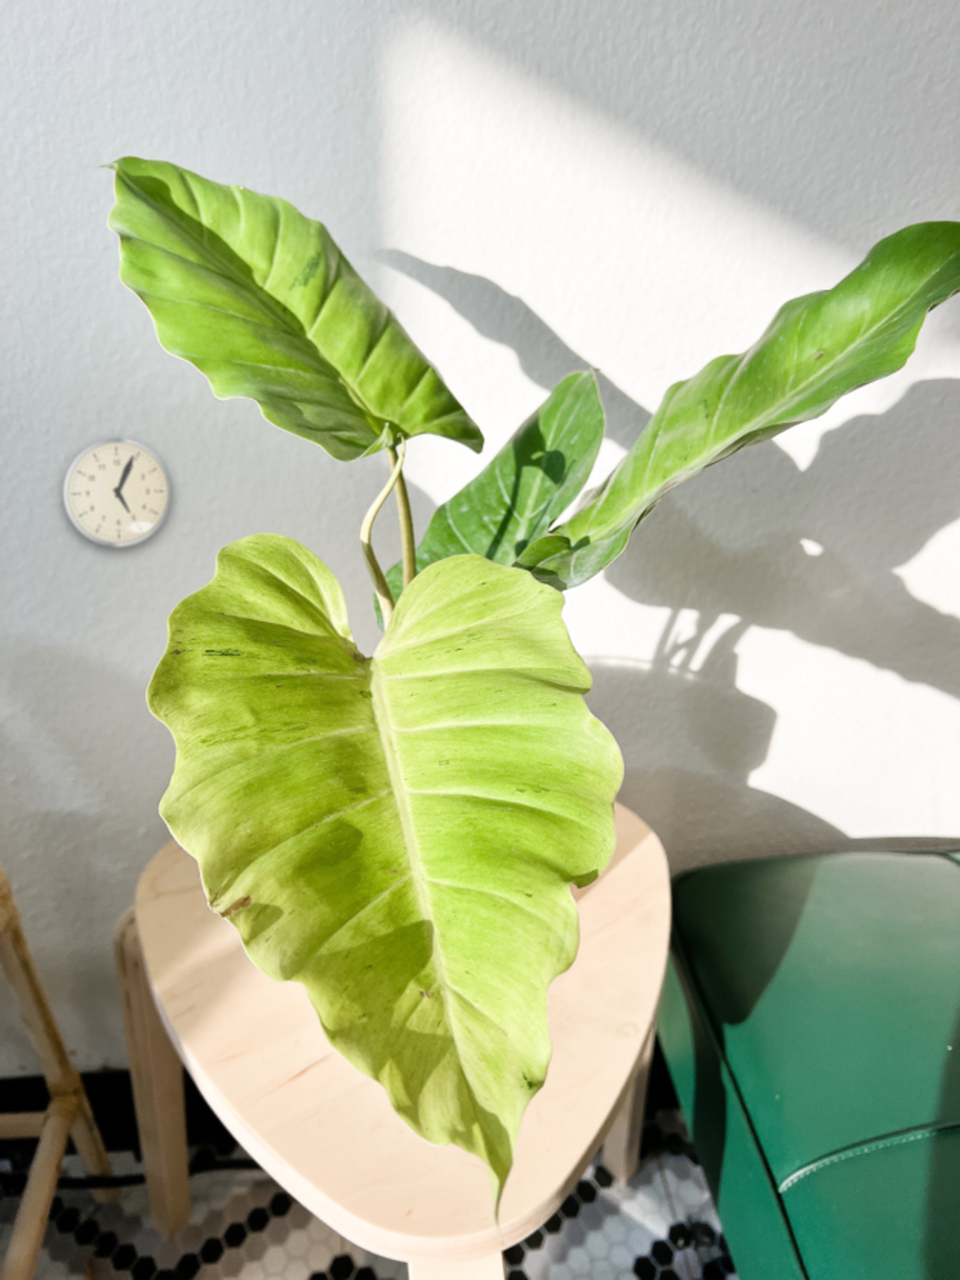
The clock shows 5:04
